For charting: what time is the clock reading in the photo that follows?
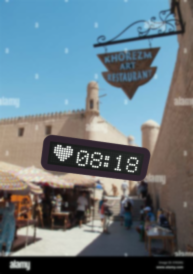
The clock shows 8:18
